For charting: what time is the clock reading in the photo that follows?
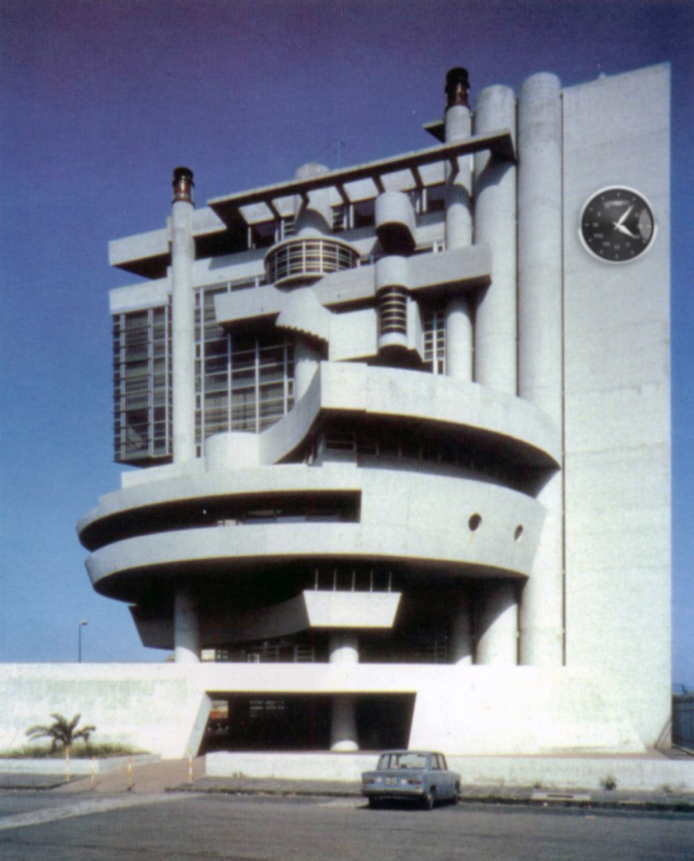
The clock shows 4:06
